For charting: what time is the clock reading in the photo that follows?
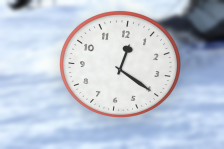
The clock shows 12:20
